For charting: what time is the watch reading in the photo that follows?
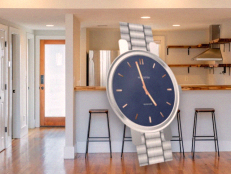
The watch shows 4:58
